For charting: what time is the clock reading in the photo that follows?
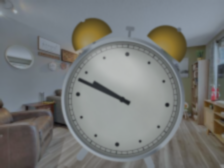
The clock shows 9:48
